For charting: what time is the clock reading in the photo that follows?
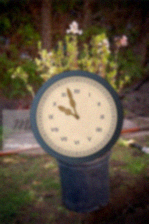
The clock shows 9:57
